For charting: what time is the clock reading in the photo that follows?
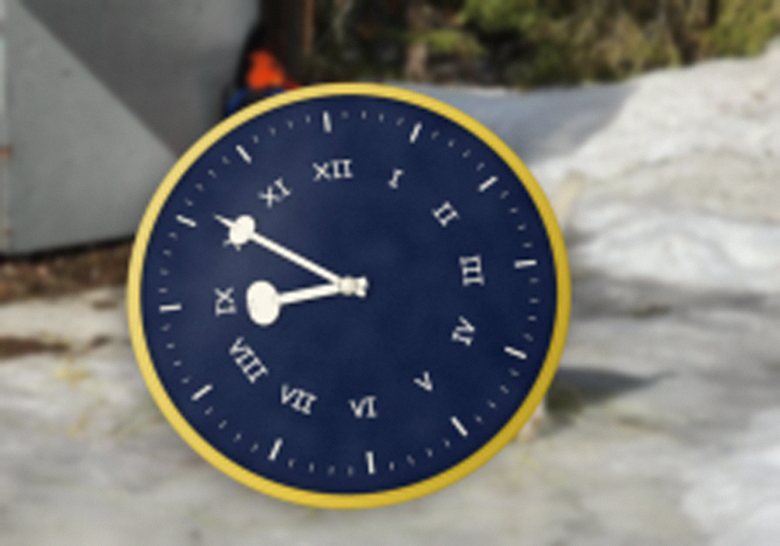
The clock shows 8:51
